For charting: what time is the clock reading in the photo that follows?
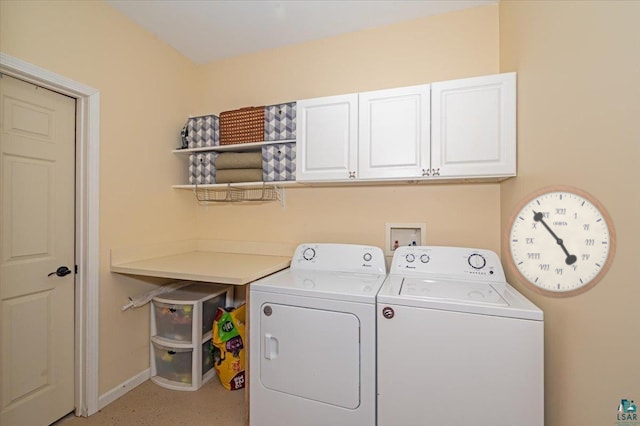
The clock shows 4:53
